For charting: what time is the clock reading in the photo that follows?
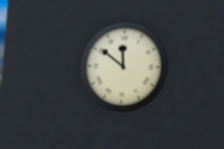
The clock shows 11:51
